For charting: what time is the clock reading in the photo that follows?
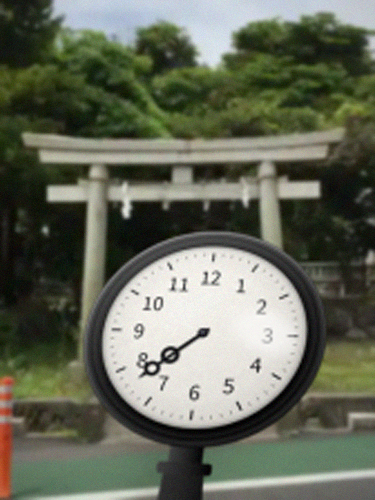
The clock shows 7:38
